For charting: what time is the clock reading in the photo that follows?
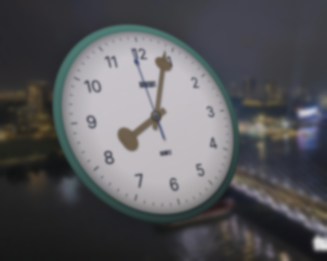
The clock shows 8:03:59
